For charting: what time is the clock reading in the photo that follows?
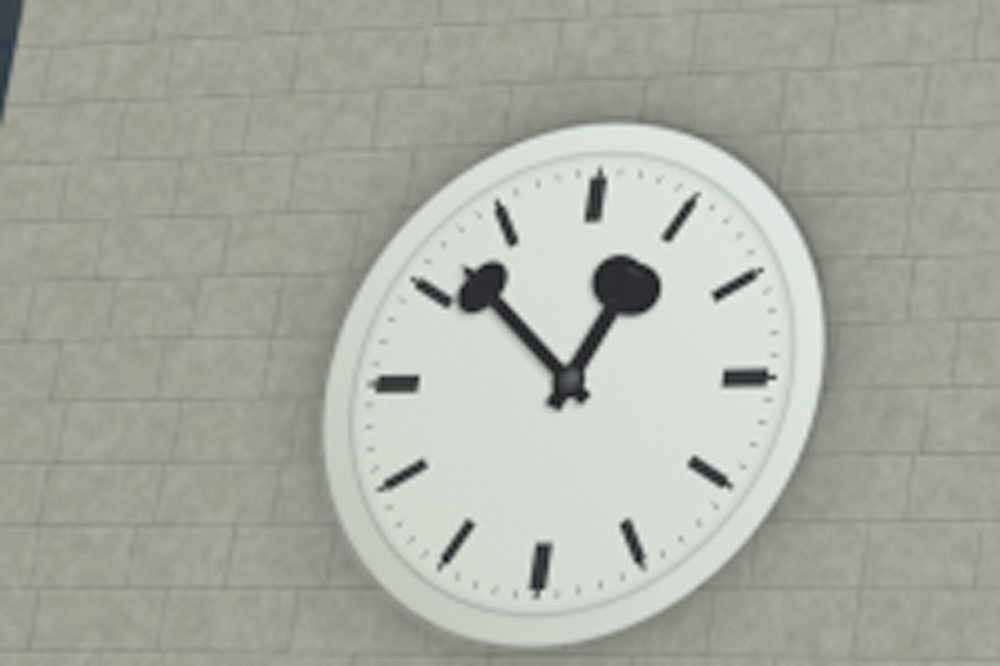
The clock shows 12:52
